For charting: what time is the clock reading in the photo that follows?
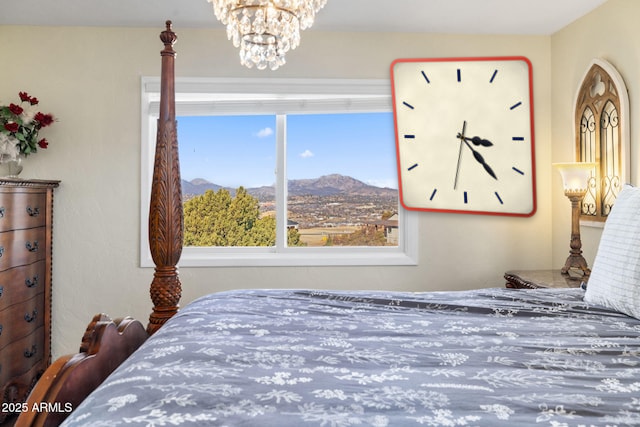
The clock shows 3:23:32
